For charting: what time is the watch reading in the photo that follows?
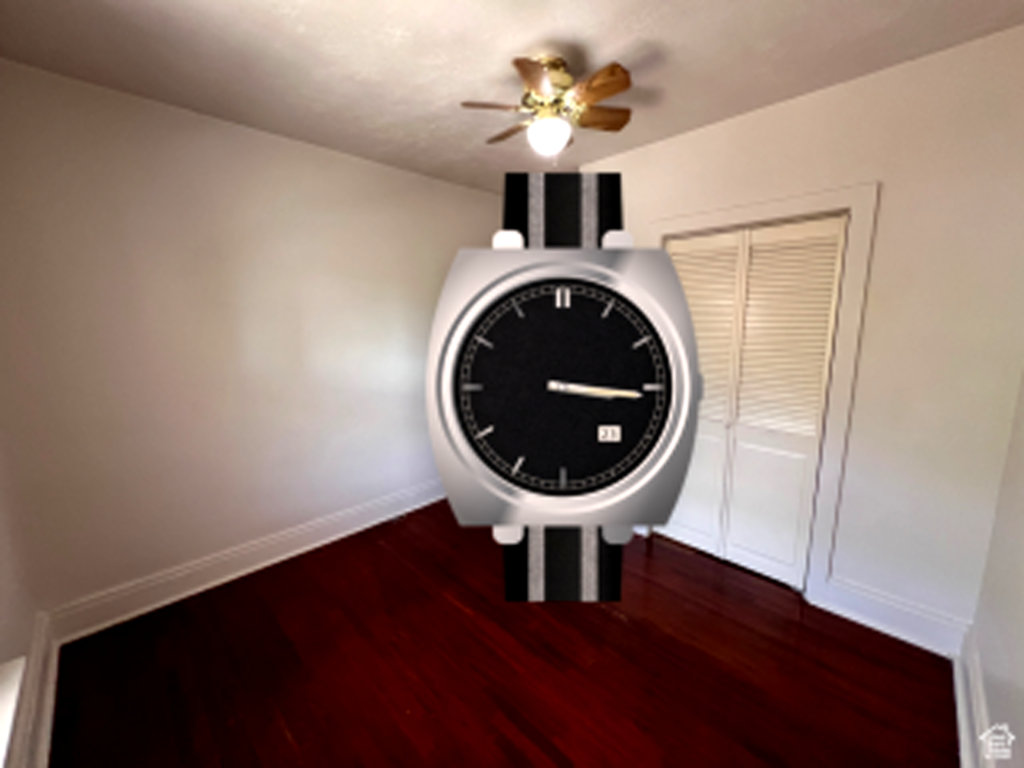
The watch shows 3:16
